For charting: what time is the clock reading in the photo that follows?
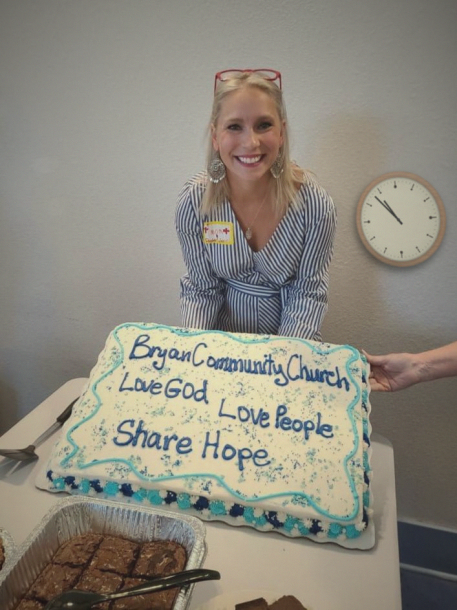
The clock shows 10:53
